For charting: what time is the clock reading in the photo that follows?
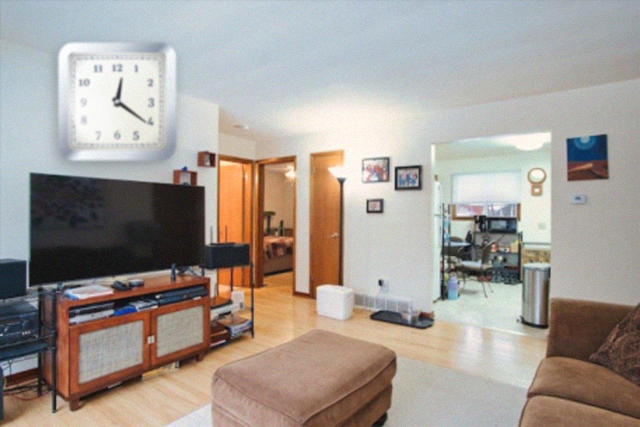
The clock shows 12:21
